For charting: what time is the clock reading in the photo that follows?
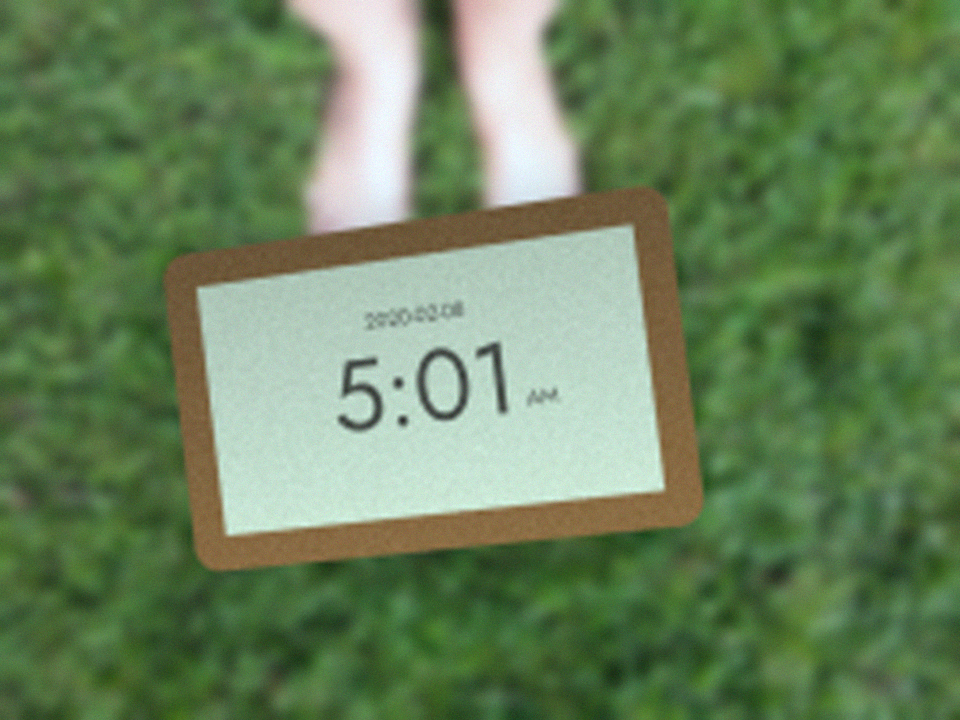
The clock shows 5:01
